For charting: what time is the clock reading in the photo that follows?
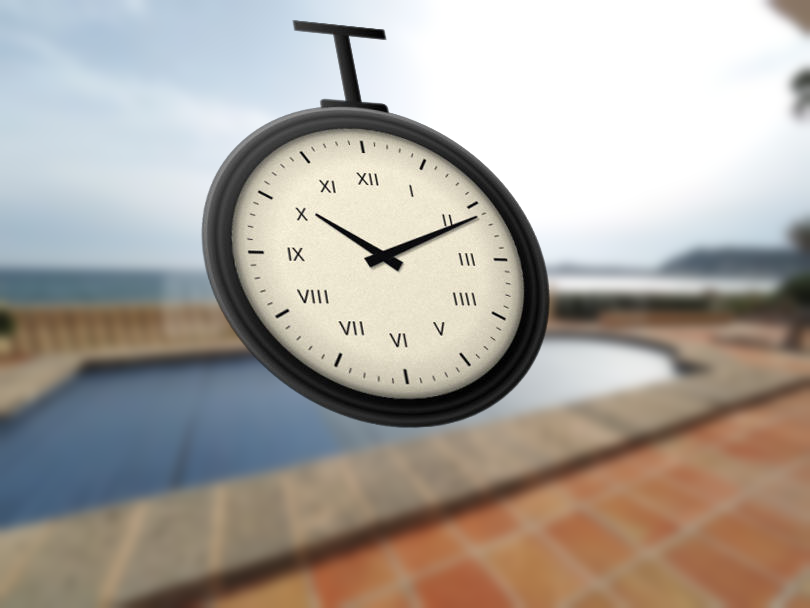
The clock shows 10:11
